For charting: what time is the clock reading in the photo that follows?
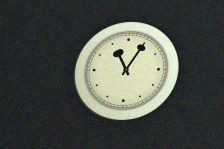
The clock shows 11:05
